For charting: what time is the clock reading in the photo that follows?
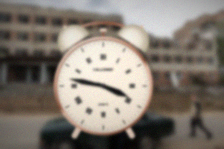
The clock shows 3:47
